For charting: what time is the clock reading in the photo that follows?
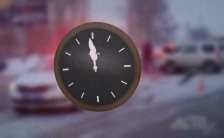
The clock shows 11:59
